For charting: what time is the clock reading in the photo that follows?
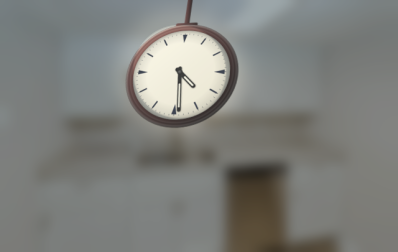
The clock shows 4:29
